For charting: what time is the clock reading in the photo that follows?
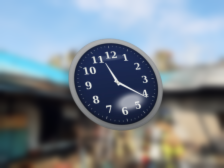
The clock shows 11:21
